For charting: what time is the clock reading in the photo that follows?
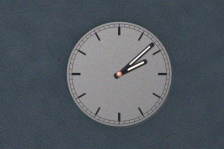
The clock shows 2:08
